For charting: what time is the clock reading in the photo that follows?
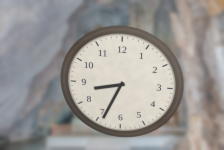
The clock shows 8:34
